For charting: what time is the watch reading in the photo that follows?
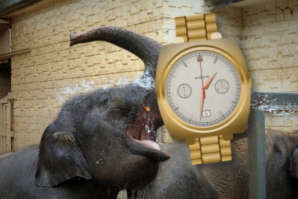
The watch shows 1:32
